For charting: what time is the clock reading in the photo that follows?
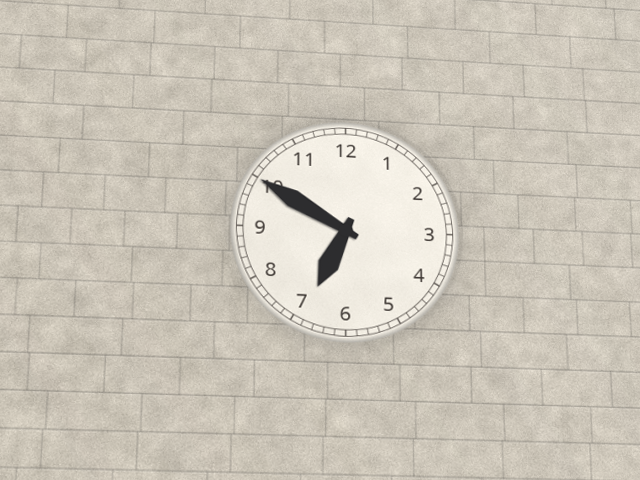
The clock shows 6:50
